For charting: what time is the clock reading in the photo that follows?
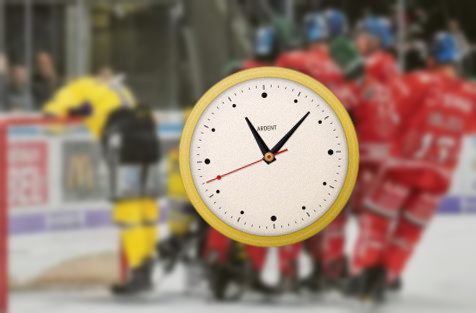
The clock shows 11:07:42
